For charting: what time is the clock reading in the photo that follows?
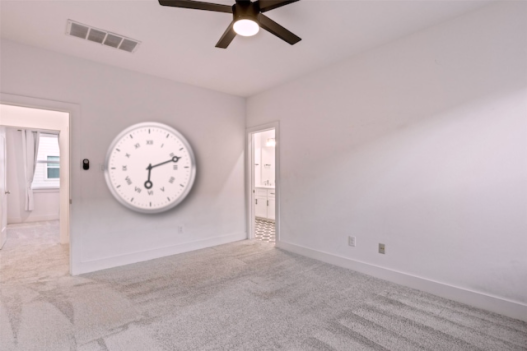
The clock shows 6:12
